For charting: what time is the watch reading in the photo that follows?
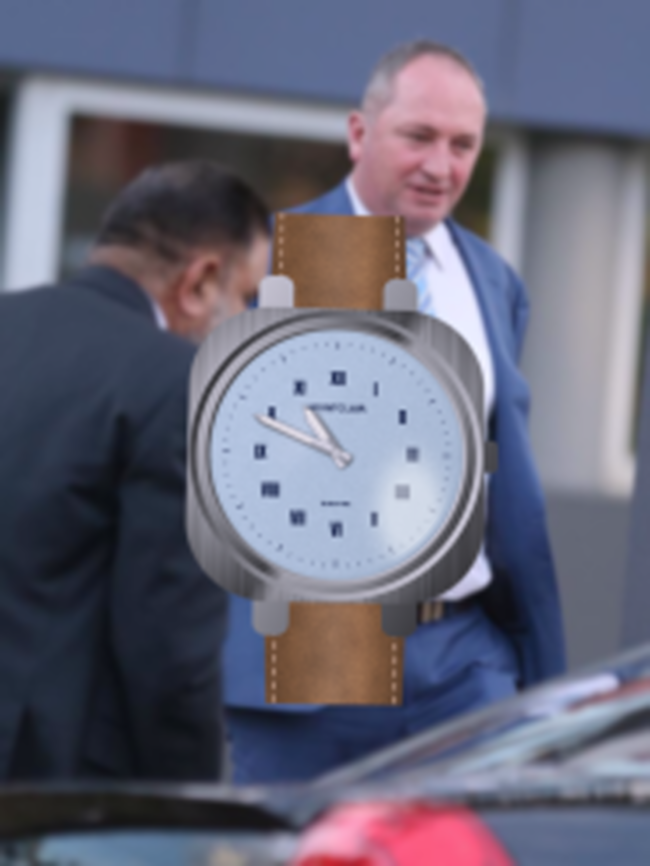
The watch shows 10:49
